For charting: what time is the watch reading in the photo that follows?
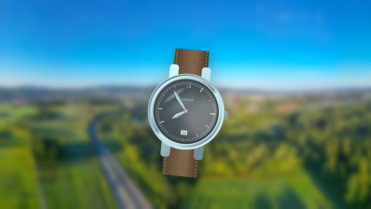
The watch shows 7:54
